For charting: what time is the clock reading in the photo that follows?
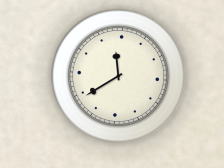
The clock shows 11:39
